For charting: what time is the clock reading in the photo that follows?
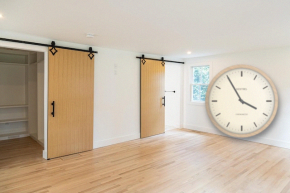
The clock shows 3:55
